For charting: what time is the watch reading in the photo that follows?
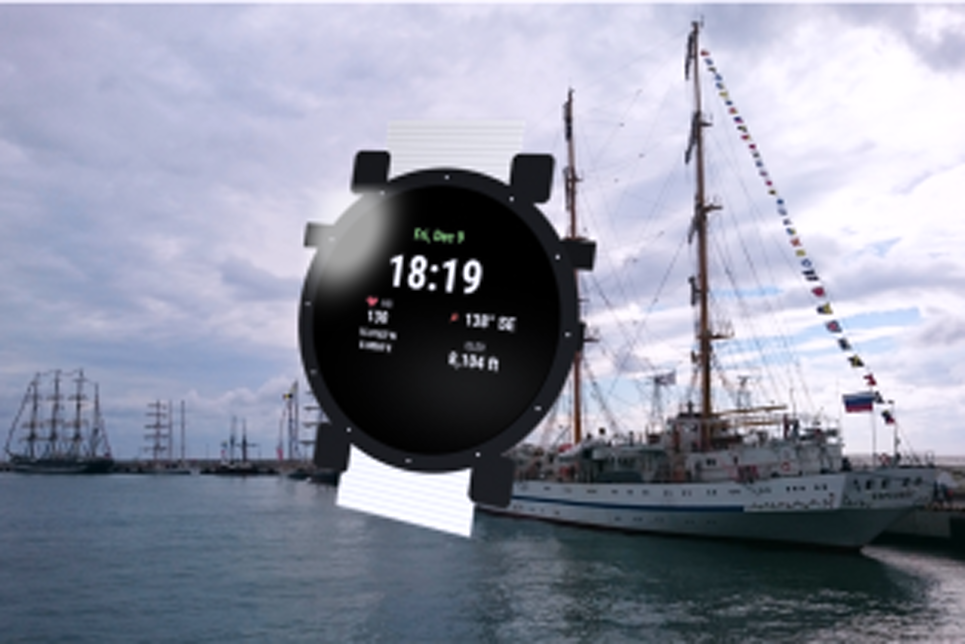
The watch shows 18:19
